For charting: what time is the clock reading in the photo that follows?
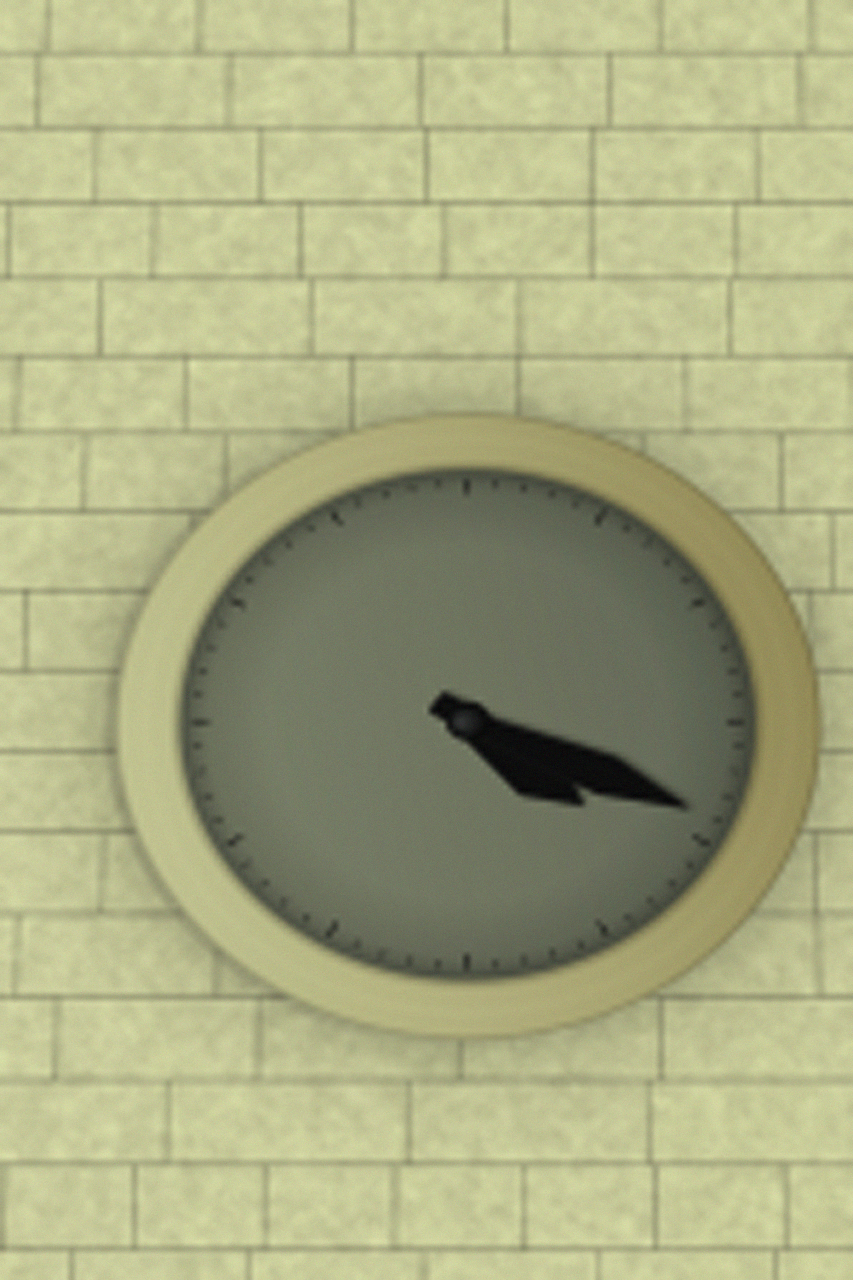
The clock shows 4:19
